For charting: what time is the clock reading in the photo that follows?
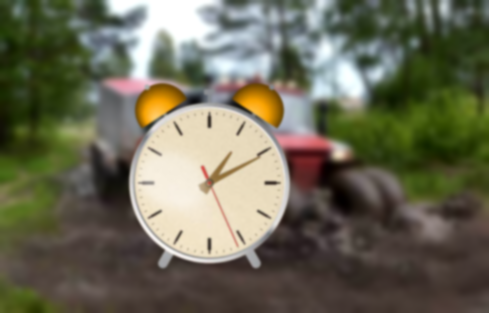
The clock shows 1:10:26
